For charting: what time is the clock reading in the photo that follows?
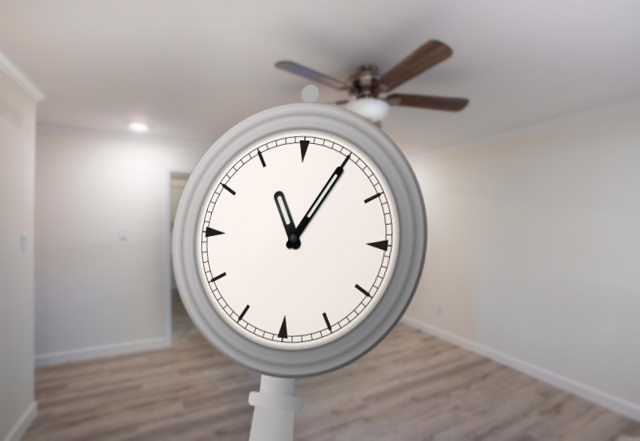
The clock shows 11:05
